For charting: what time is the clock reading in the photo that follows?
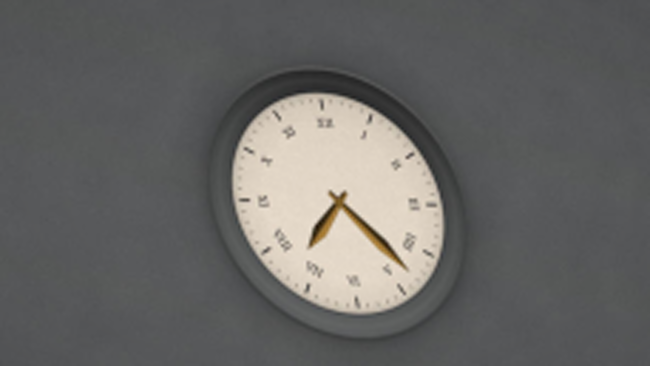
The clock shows 7:23
